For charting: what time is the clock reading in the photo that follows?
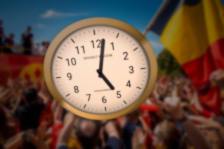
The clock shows 5:02
